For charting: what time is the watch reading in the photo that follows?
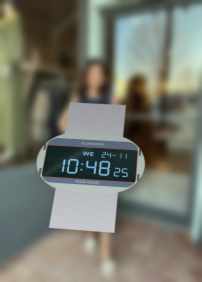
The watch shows 10:48:25
